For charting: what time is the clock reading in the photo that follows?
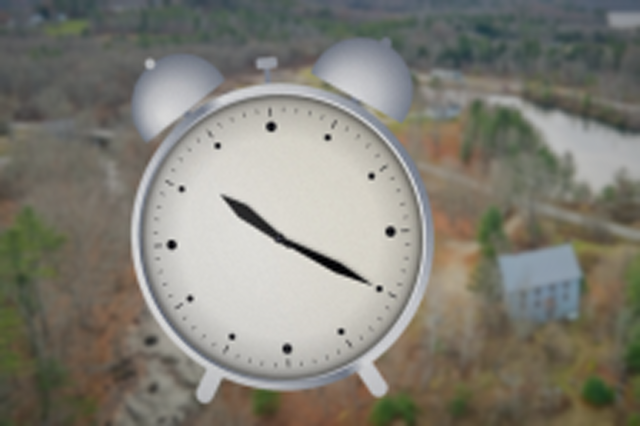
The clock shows 10:20
